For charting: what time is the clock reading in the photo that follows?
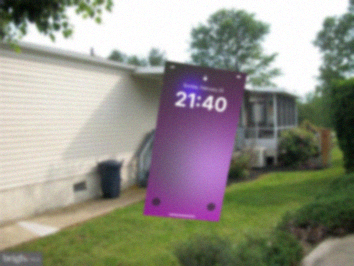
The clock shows 21:40
